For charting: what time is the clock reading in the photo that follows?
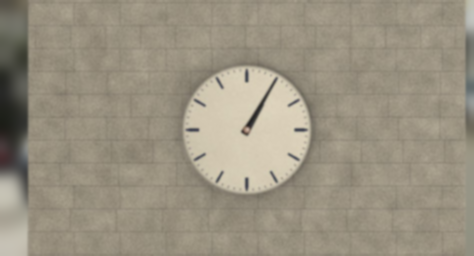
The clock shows 1:05
